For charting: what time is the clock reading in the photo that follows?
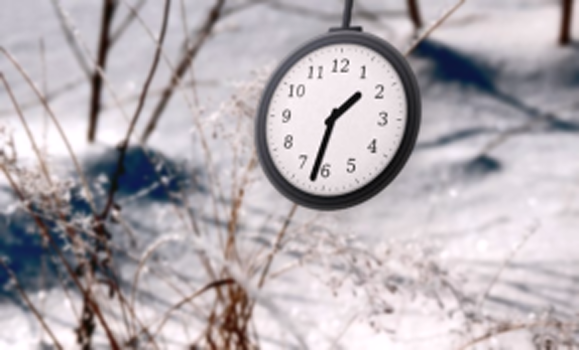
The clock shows 1:32
